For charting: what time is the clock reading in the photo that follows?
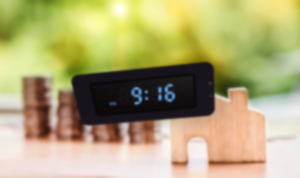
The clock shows 9:16
